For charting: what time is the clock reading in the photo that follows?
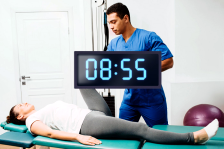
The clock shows 8:55
